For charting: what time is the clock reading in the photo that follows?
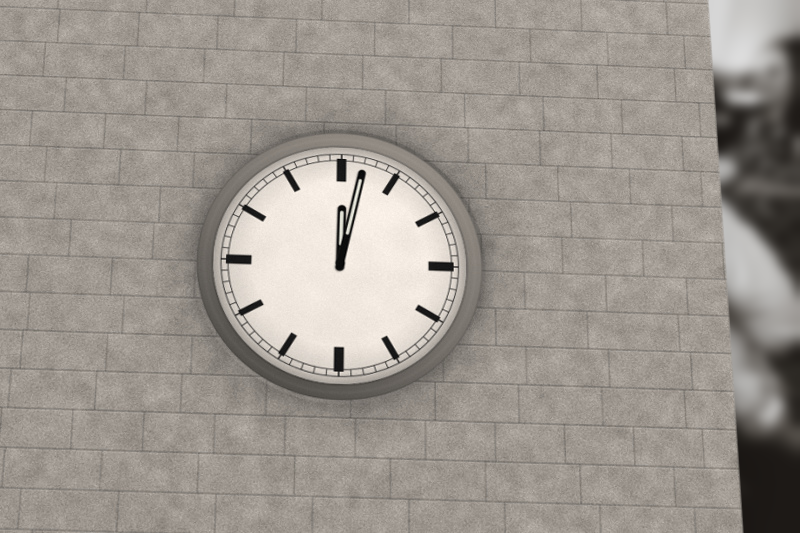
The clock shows 12:02
